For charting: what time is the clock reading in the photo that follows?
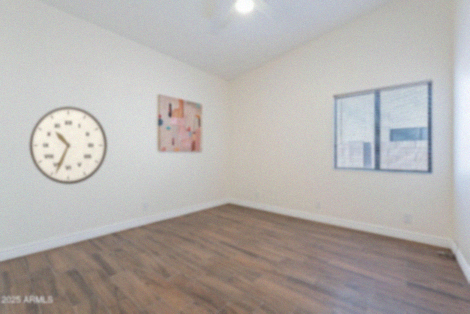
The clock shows 10:34
